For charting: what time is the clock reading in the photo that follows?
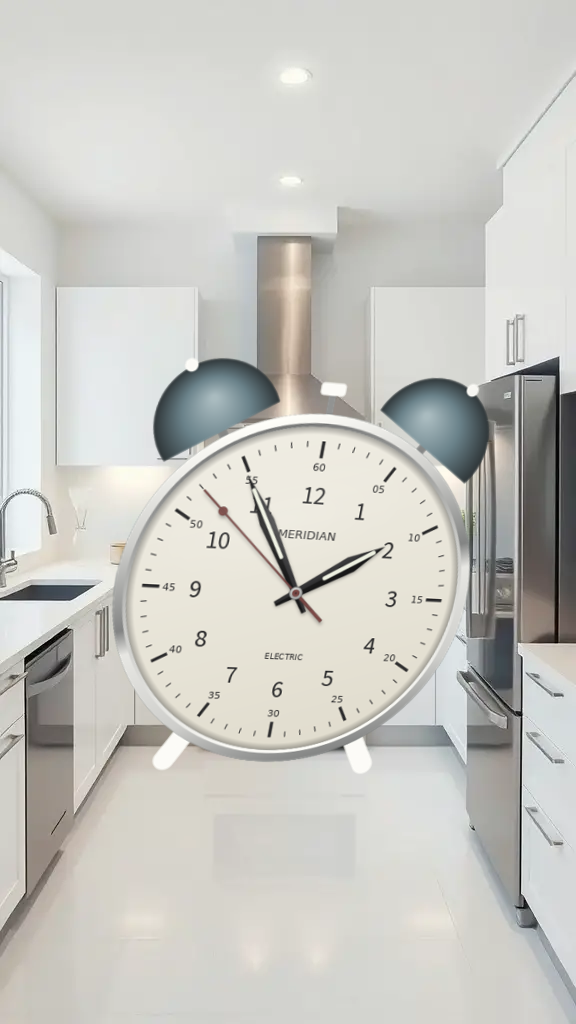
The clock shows 1:54:52
